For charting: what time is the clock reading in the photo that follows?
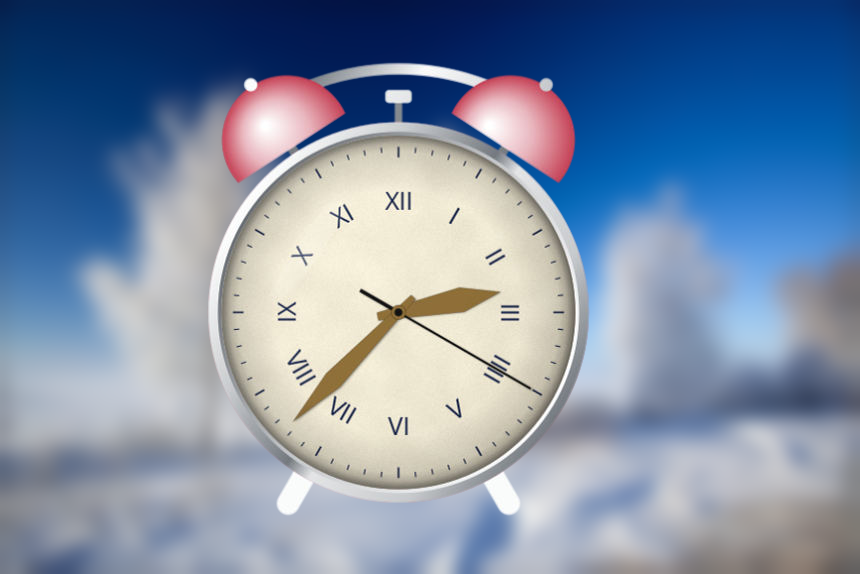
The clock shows 2:37:20
